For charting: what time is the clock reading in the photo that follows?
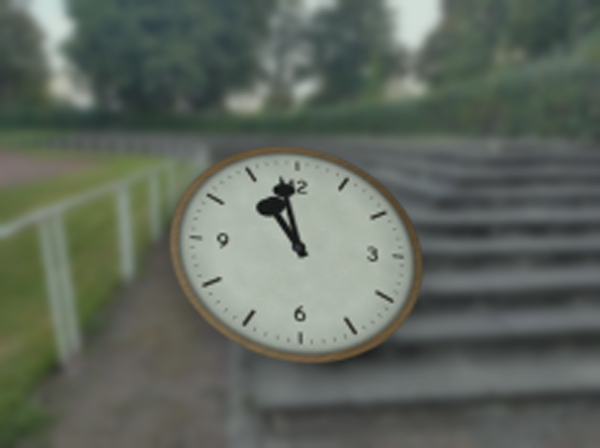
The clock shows 10:58
